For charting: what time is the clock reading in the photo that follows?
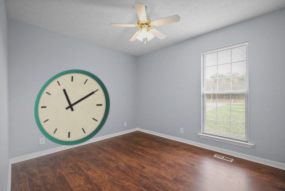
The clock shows 11:10
